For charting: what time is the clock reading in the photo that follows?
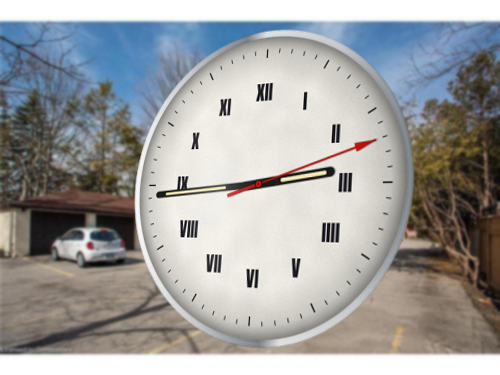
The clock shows 2:44:12
